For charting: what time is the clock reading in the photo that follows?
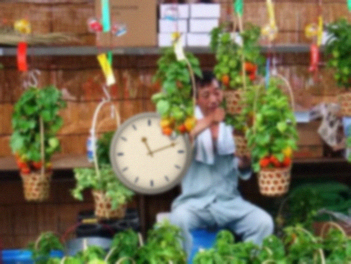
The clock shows 11:12
